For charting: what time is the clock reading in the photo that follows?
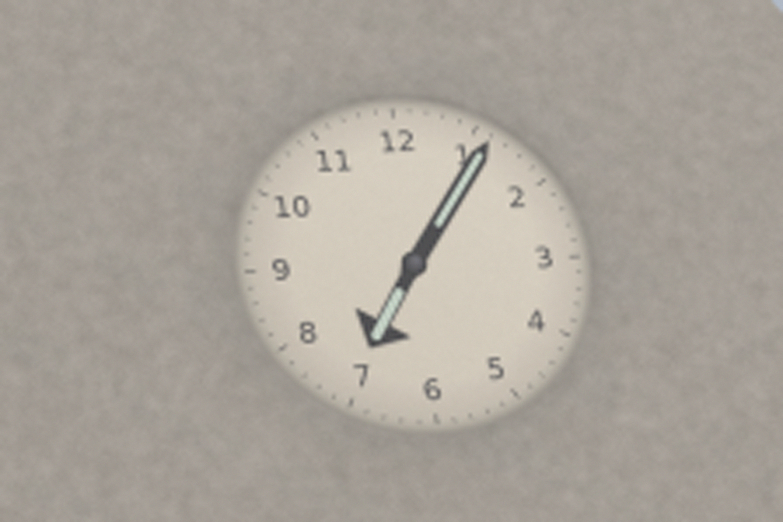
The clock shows 7:06
